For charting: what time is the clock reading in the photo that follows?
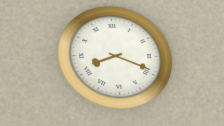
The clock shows 8:19
